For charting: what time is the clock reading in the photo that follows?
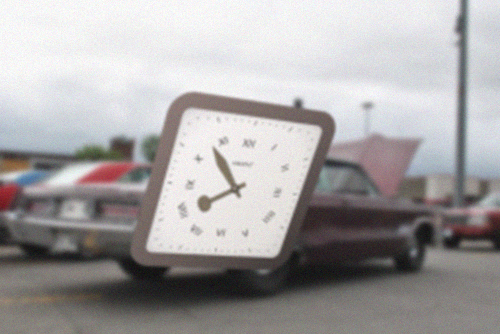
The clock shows 7:53
